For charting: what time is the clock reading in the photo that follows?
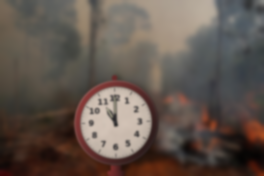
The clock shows 11:00
